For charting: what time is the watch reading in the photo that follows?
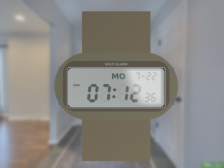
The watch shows 7:12:36
